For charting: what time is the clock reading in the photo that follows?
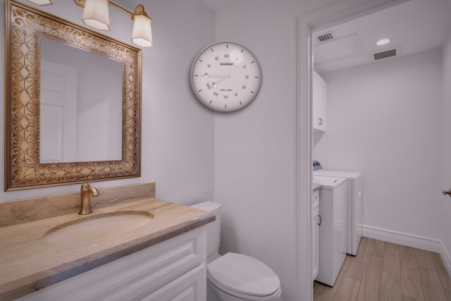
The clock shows 7:45
